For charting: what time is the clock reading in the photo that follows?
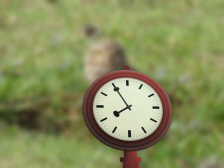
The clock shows 7:55
